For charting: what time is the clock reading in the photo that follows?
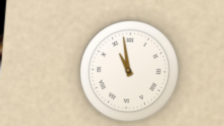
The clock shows 10:58
